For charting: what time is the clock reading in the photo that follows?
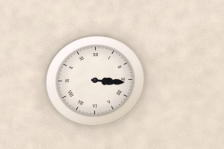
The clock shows 3:16
